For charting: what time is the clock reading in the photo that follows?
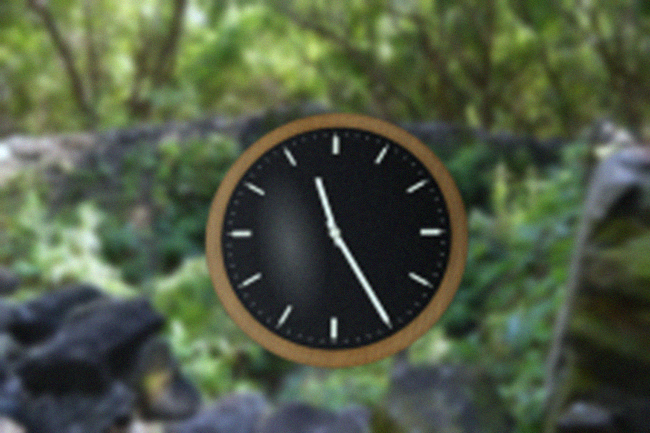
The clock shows 11:25
